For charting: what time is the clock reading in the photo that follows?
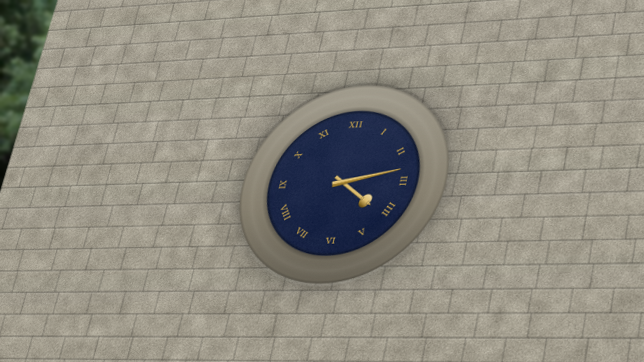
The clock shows 4:13
